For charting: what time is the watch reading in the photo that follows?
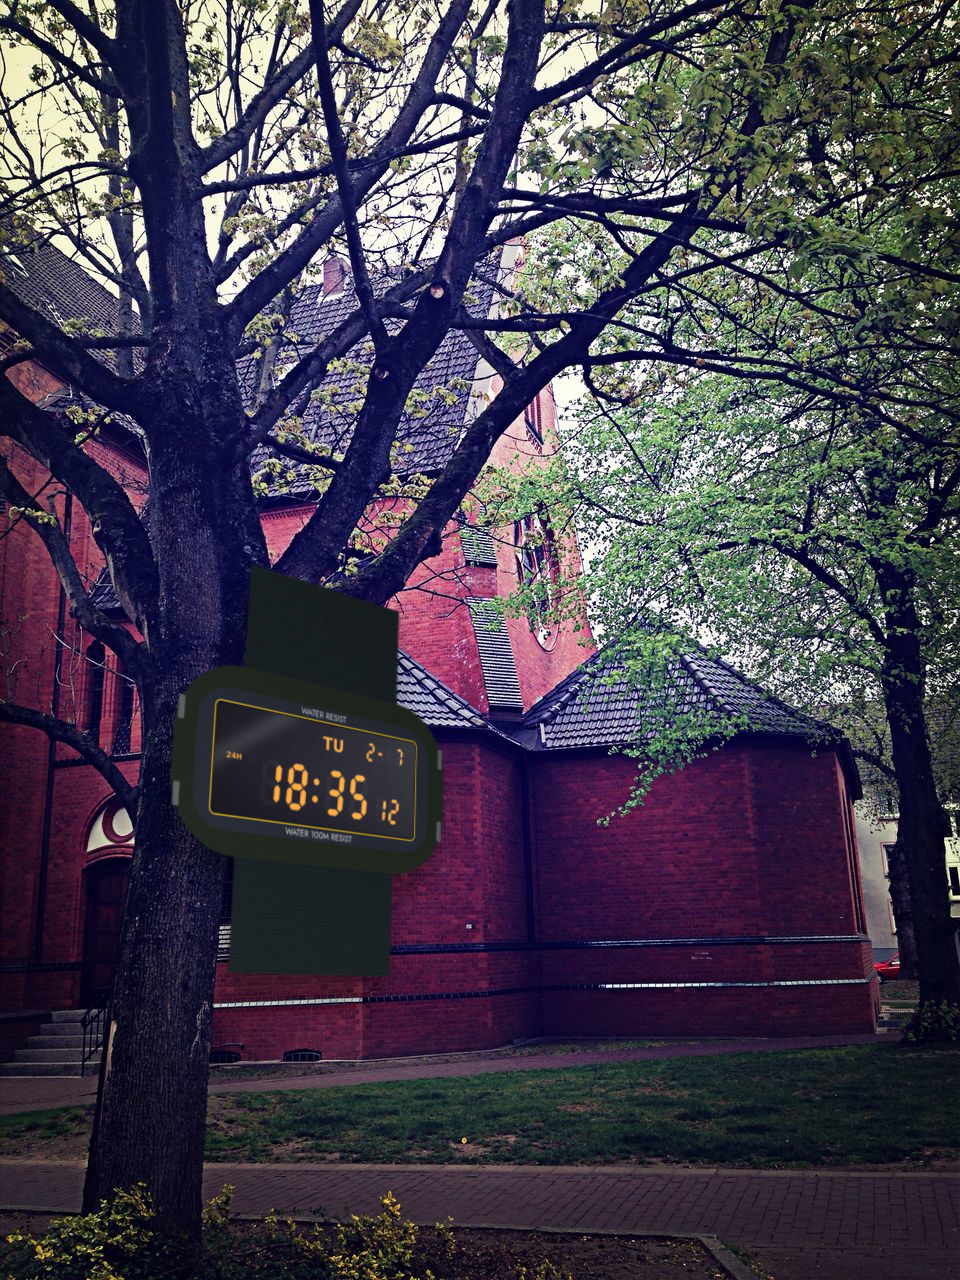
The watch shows 18:35:12
